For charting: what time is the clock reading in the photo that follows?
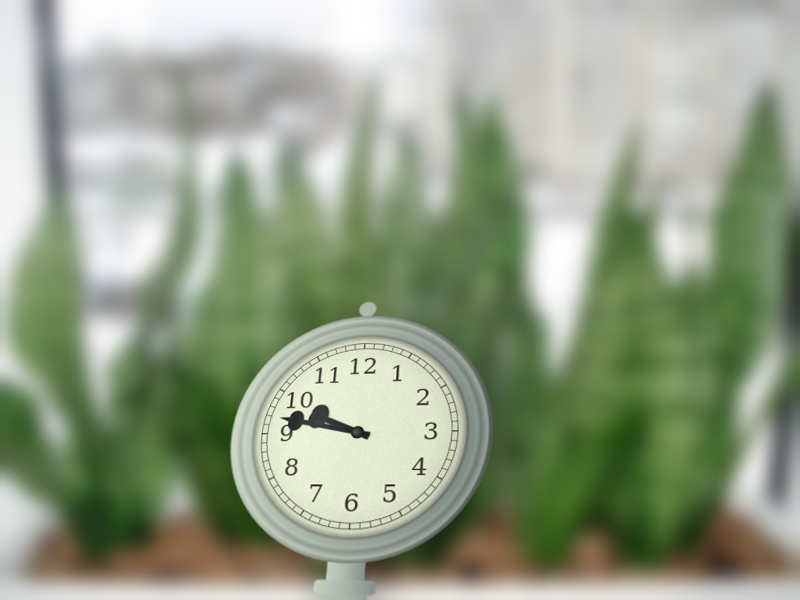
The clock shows 9:47
